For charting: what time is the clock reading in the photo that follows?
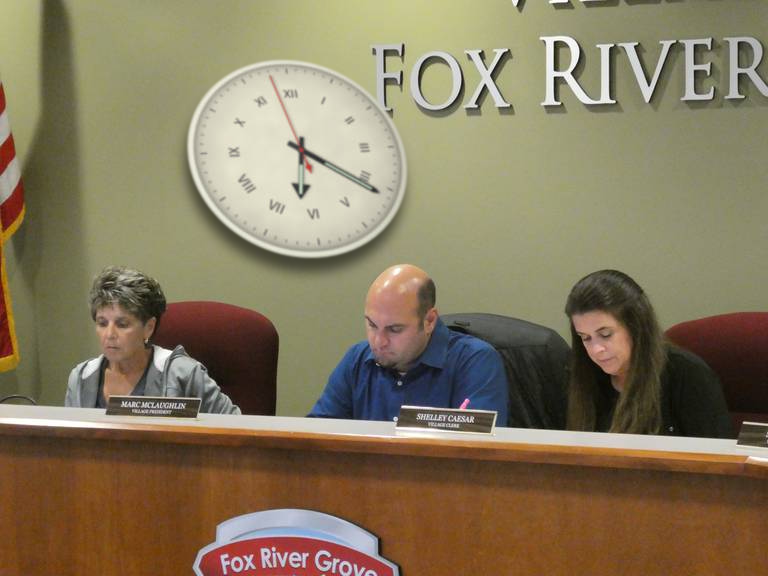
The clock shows 6:20:58
